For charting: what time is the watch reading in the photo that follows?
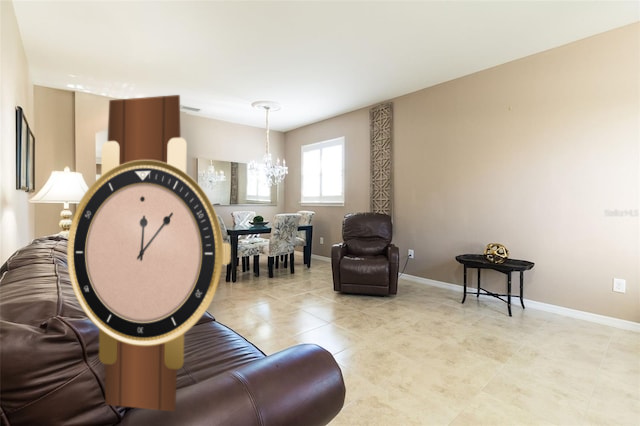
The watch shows 12:07
